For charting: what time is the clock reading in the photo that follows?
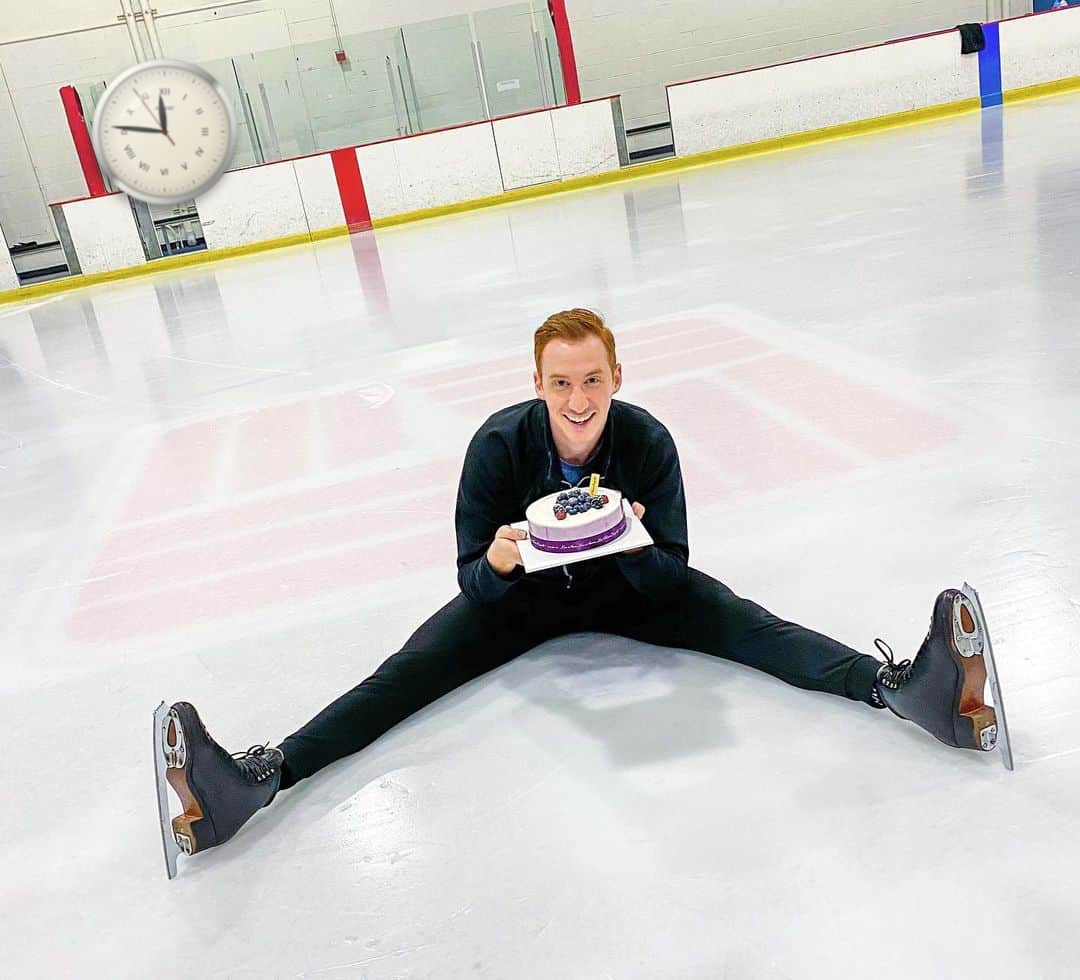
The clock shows 11:45:54
